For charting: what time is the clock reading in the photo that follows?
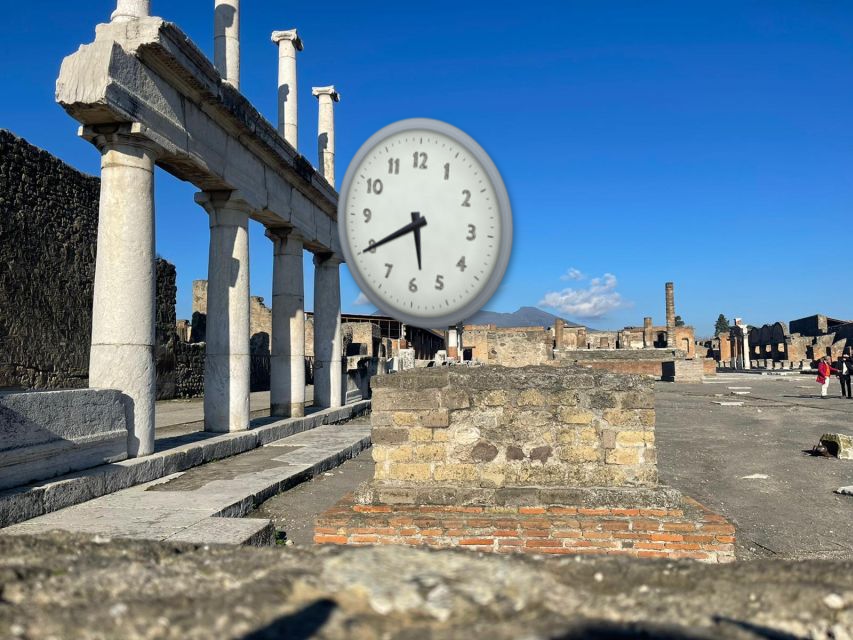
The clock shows 5:40
